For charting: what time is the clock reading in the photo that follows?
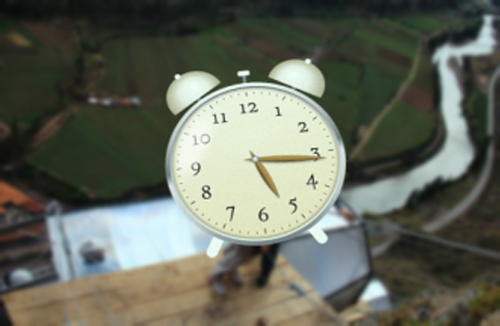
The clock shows 5:16
